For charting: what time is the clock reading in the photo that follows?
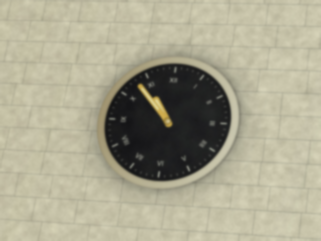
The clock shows 10:53
